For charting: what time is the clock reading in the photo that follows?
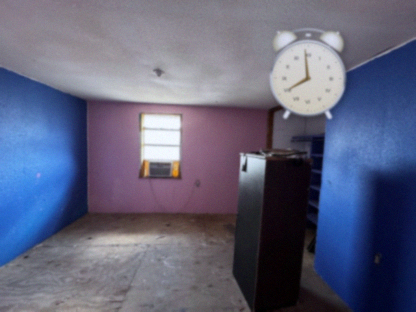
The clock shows 7:59
